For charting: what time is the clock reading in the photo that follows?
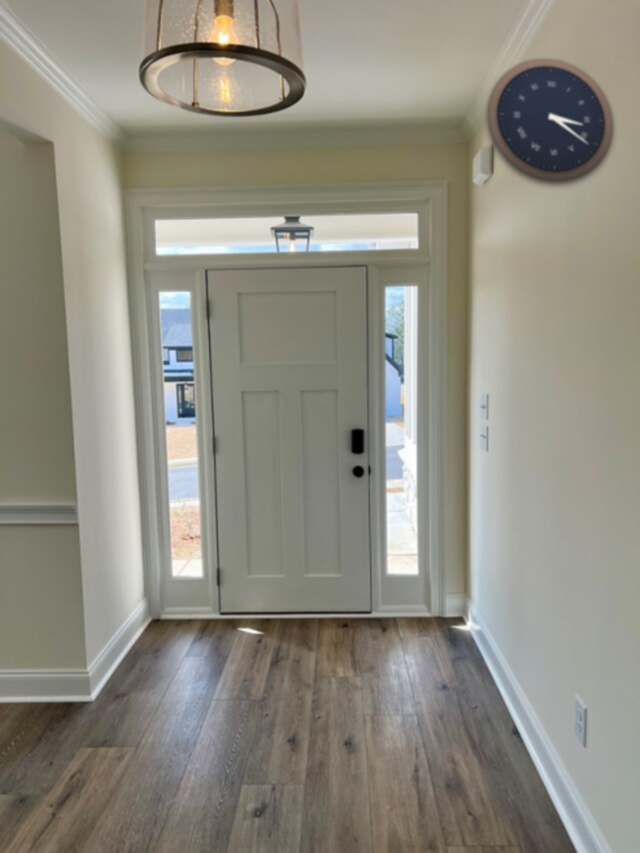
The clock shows 3:21
